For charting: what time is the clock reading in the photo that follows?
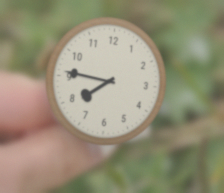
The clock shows 7:46
